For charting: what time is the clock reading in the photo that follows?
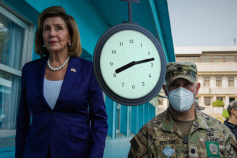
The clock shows 8:13
